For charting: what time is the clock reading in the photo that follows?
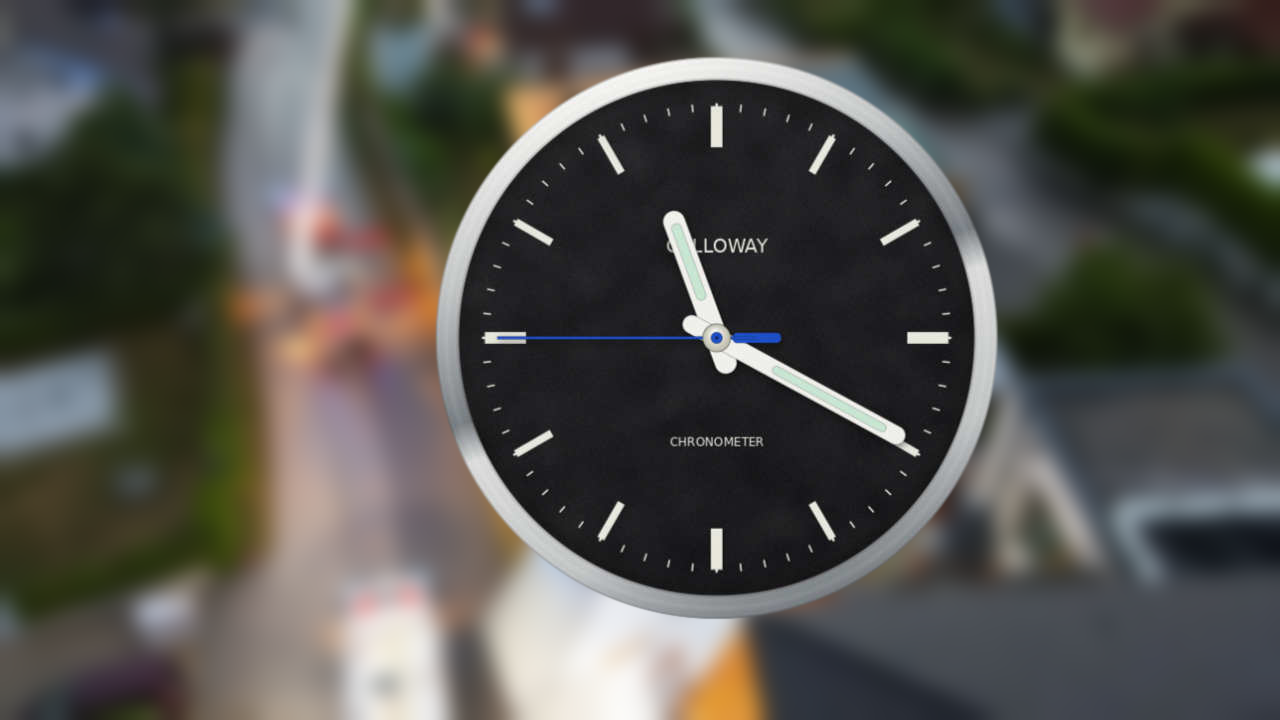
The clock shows 11:19:45
